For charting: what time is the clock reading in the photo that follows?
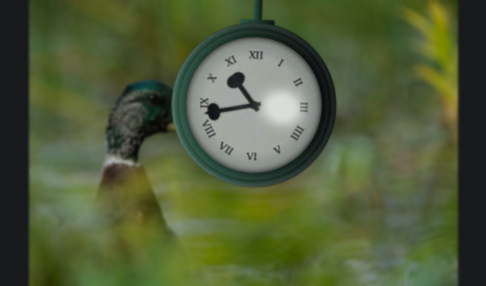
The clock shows 10:43
